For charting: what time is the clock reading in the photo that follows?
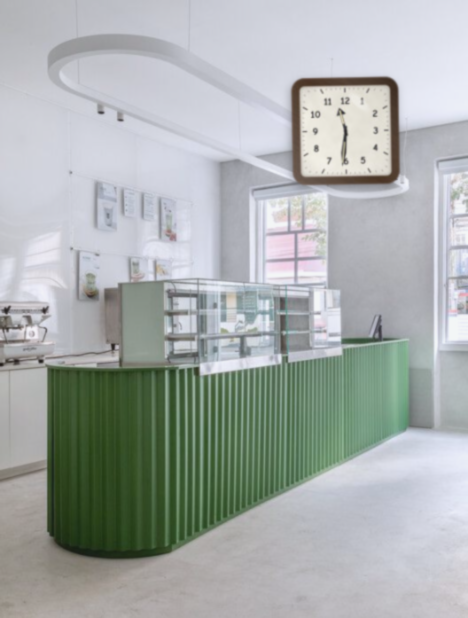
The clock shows 11:31
